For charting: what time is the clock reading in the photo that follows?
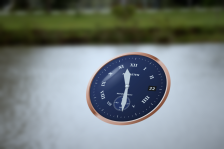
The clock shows 11:29
